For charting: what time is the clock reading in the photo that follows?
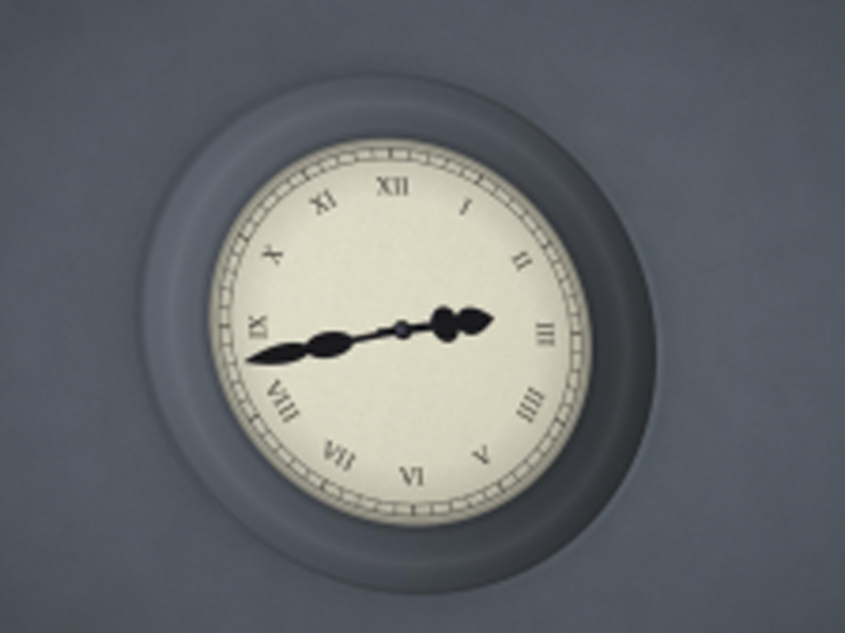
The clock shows 2:43
